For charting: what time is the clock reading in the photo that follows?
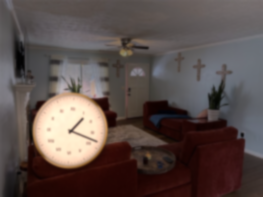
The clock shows 1:18
